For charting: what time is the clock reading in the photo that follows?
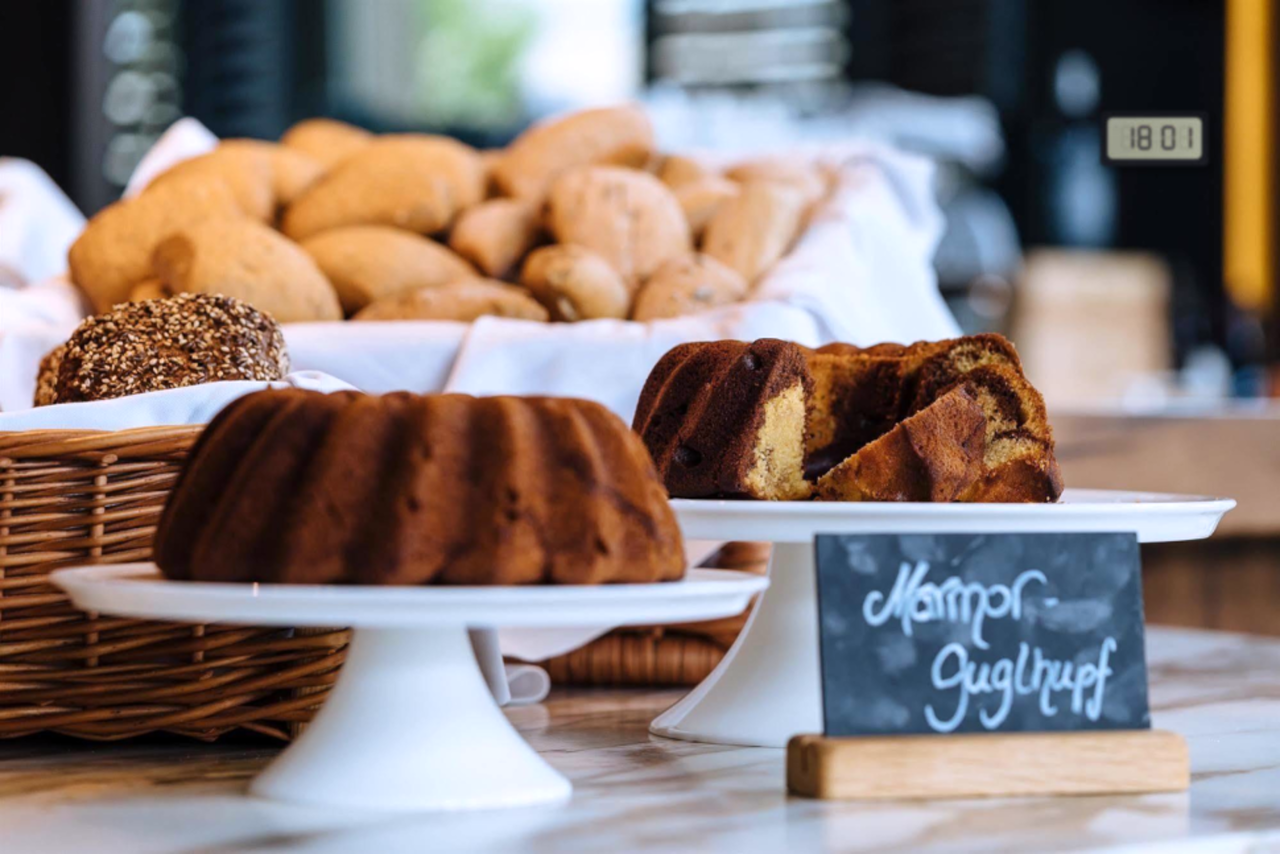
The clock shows 18:01
